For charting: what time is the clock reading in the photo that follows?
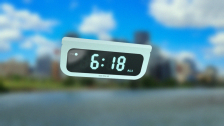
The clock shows 6:18
